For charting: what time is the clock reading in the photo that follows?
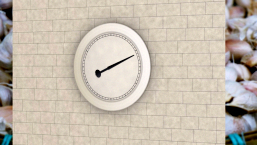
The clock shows 8:11
